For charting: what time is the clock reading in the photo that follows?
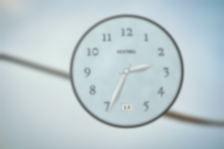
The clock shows 2:34
